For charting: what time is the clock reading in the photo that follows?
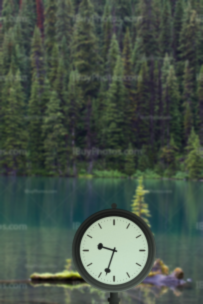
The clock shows 9:33
